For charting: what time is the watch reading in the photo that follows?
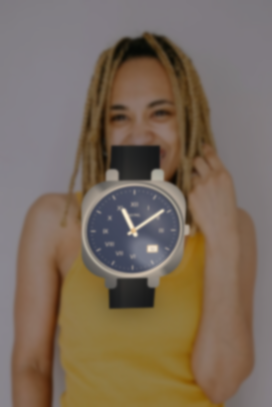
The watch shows 11:09
